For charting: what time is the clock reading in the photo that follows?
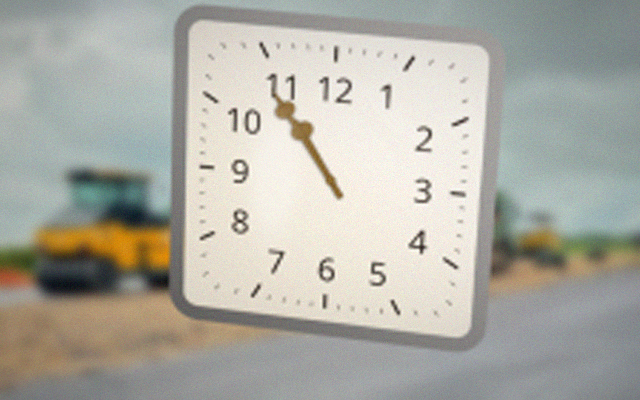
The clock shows 10:54
